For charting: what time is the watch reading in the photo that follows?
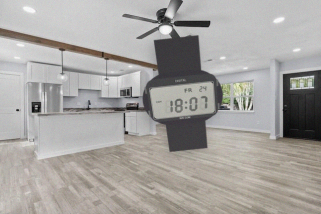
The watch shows 18:07
